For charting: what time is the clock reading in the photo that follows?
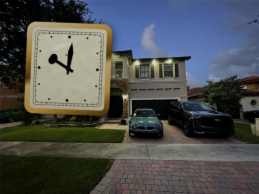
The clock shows 10:01
